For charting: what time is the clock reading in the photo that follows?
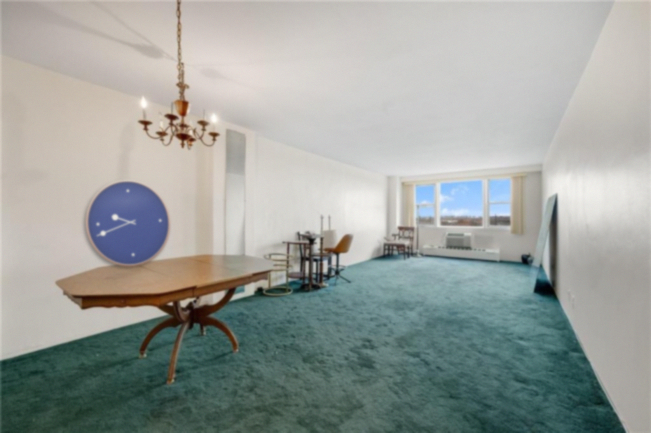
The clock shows 9:42
